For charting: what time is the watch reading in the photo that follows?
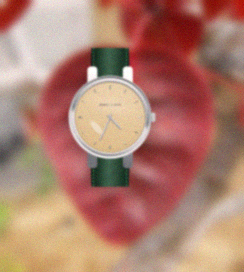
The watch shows 4:34
